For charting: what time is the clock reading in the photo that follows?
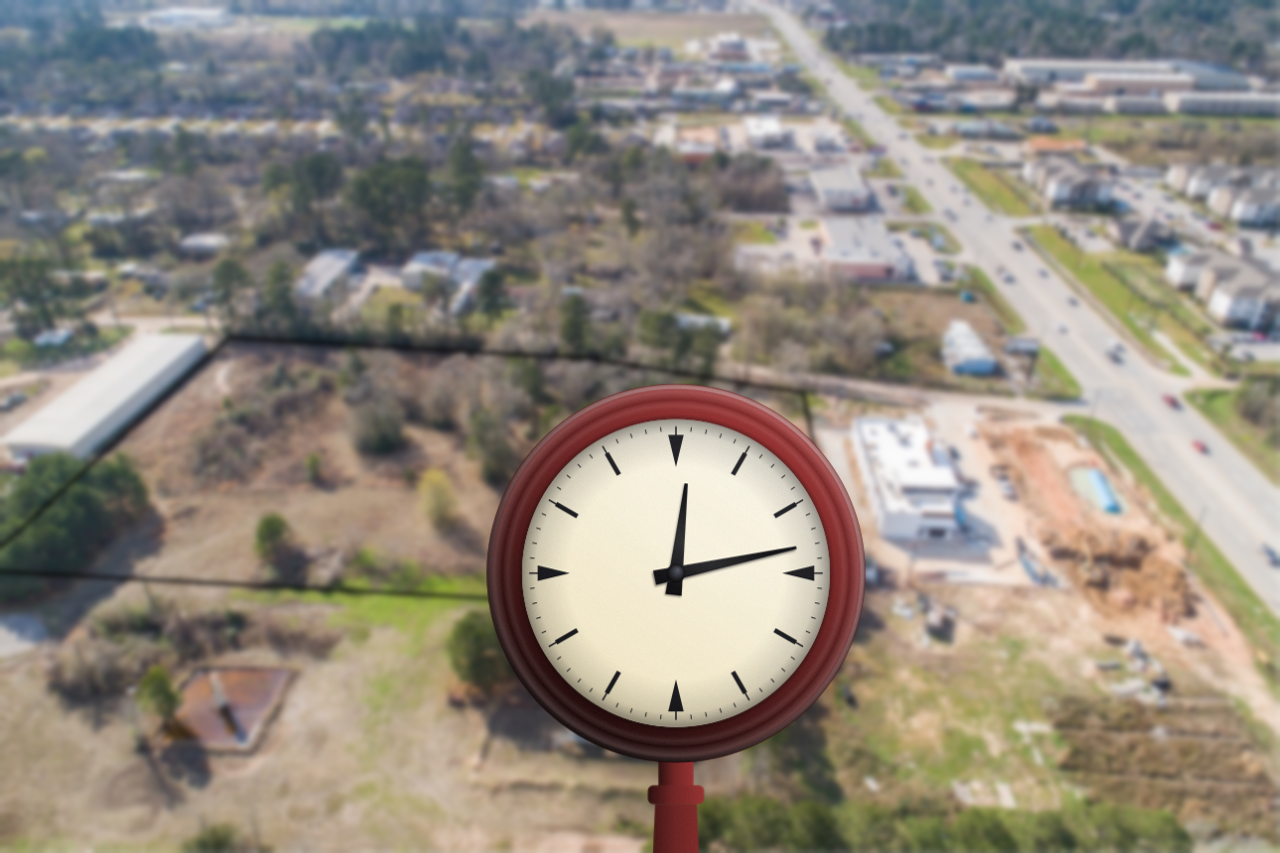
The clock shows 12:13
